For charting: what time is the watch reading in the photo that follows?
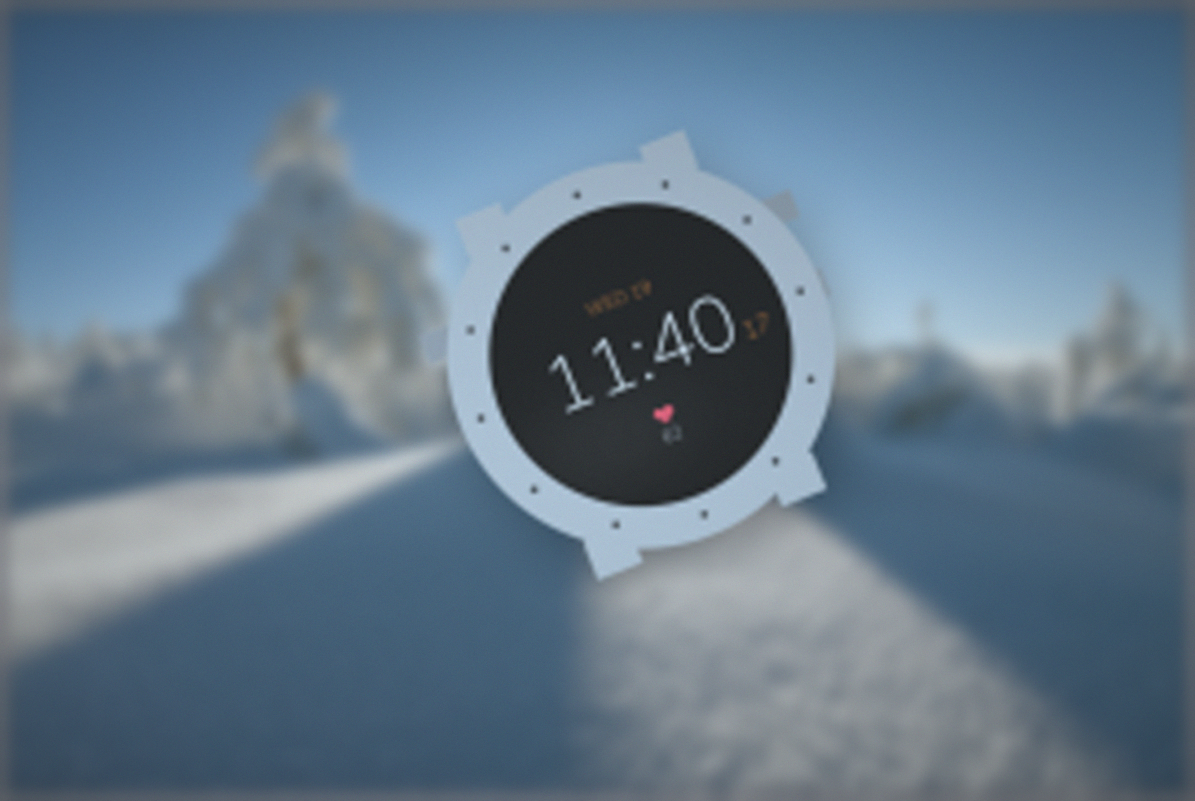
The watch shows 11:40
